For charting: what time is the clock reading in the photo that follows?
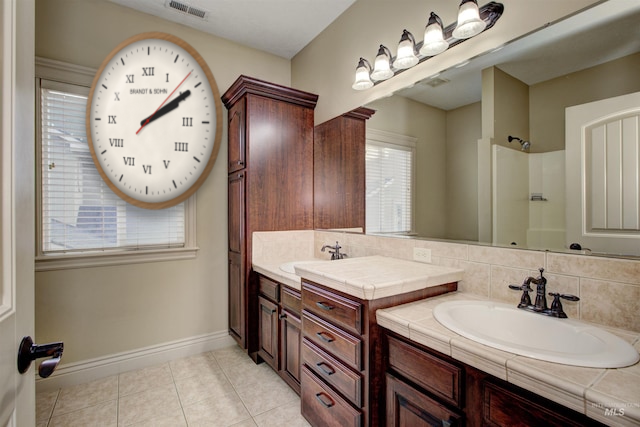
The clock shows 2:10:08
